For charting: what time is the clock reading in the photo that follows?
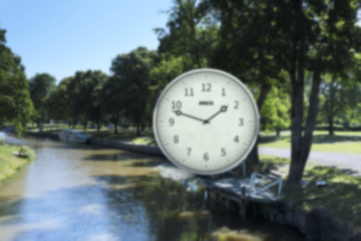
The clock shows 1:48
